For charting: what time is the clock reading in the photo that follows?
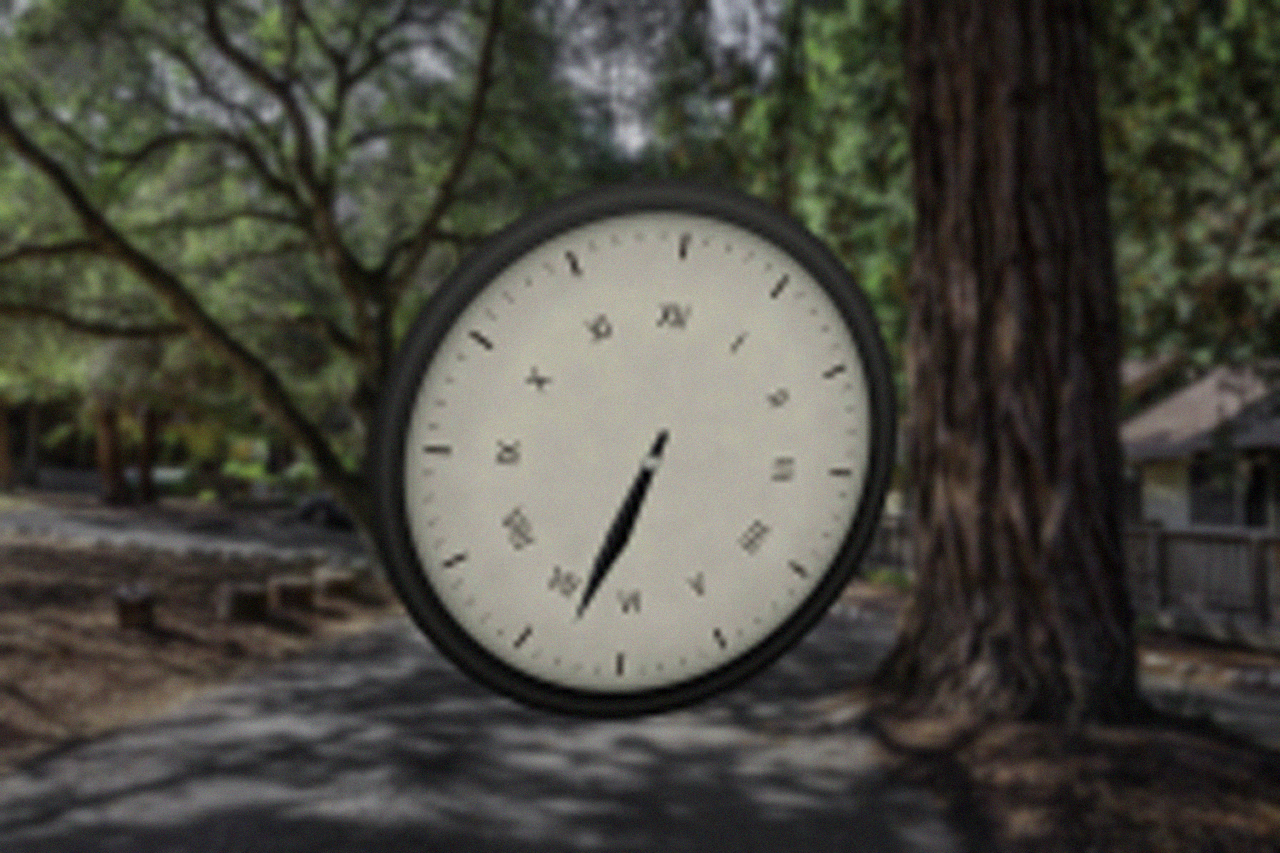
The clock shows 6:33
